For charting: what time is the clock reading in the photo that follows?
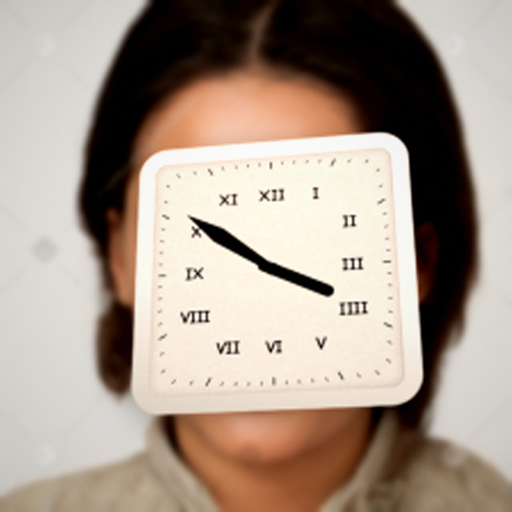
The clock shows 3:51
